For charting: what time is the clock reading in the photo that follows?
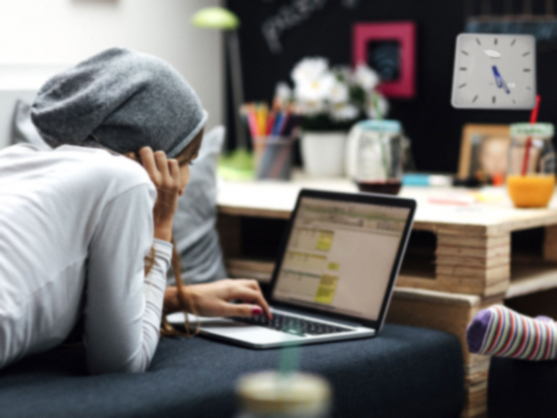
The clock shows 5:25
